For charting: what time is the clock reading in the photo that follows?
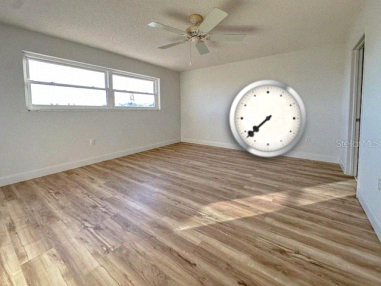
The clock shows 7:38
